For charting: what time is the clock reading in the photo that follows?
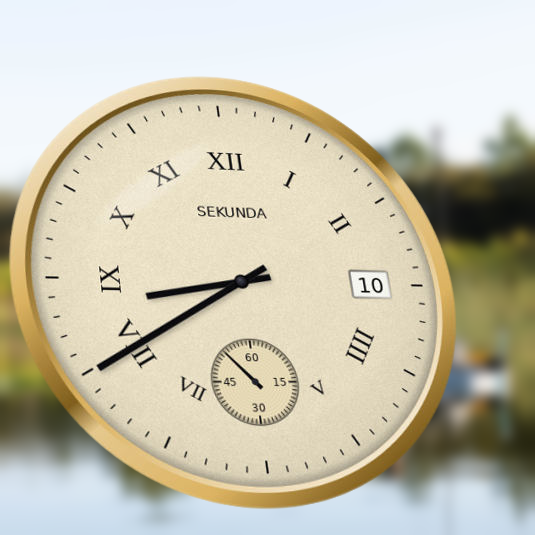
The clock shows 8:39:53
